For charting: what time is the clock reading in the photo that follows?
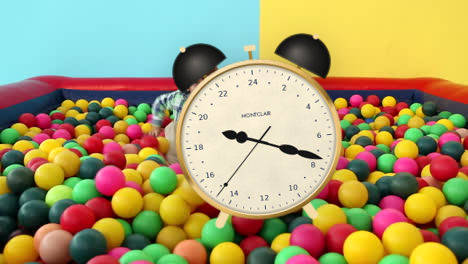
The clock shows 19:18:37
